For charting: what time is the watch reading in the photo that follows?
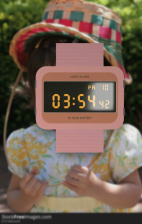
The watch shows 3:54:42
